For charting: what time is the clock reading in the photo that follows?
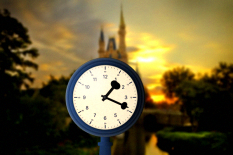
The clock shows 1:19
